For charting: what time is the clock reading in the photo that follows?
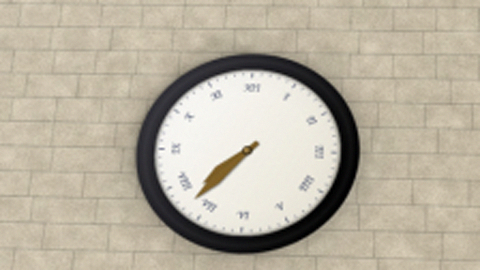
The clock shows 7:37
